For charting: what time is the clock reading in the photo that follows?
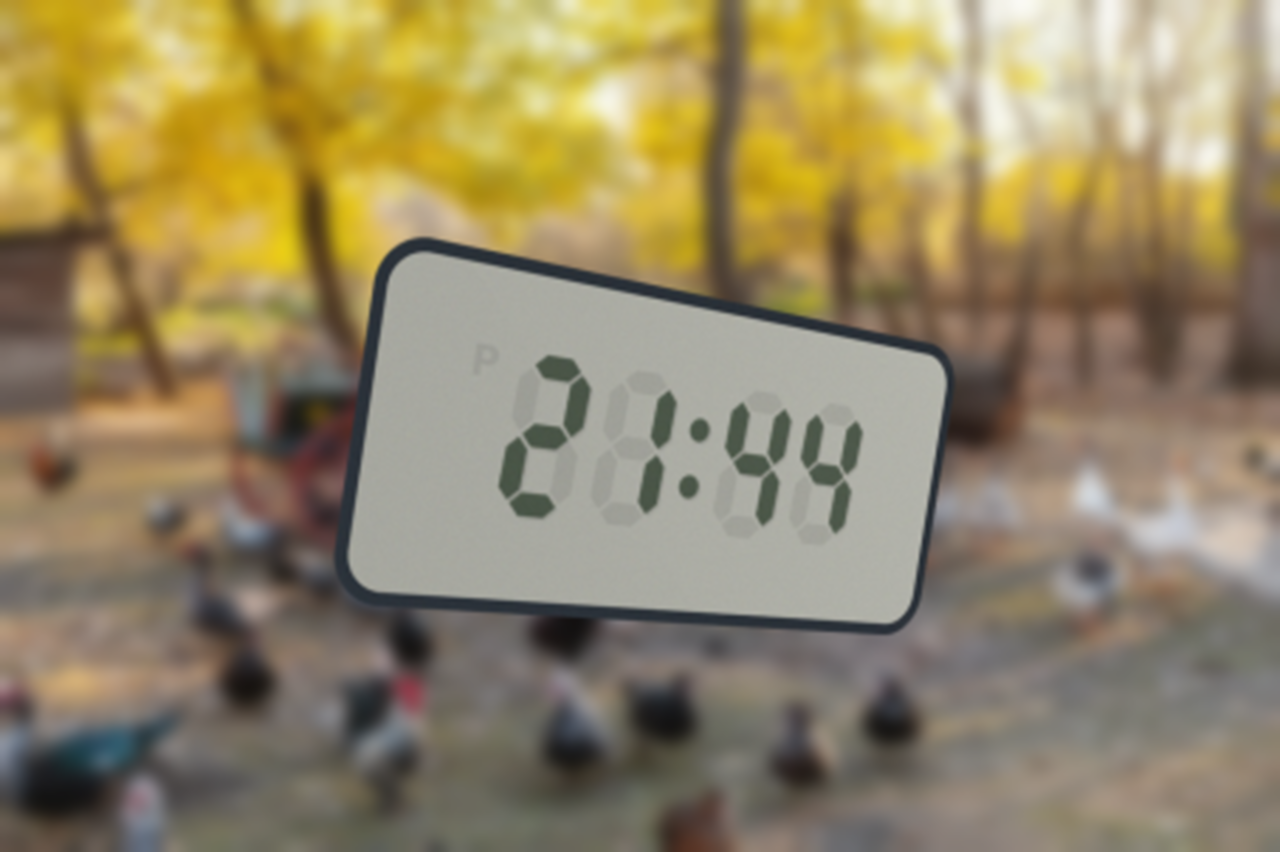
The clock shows 21:44
